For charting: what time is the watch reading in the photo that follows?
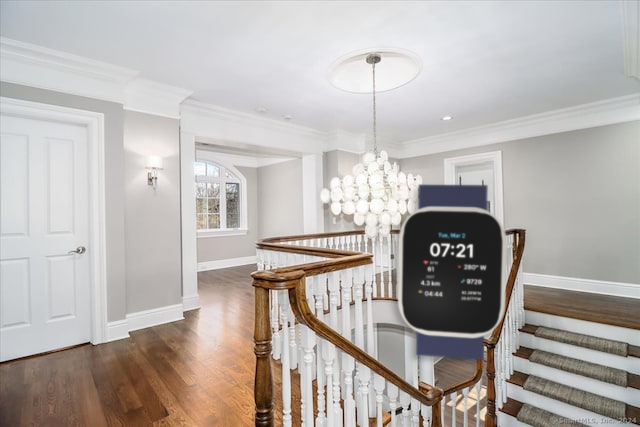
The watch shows 7:21
